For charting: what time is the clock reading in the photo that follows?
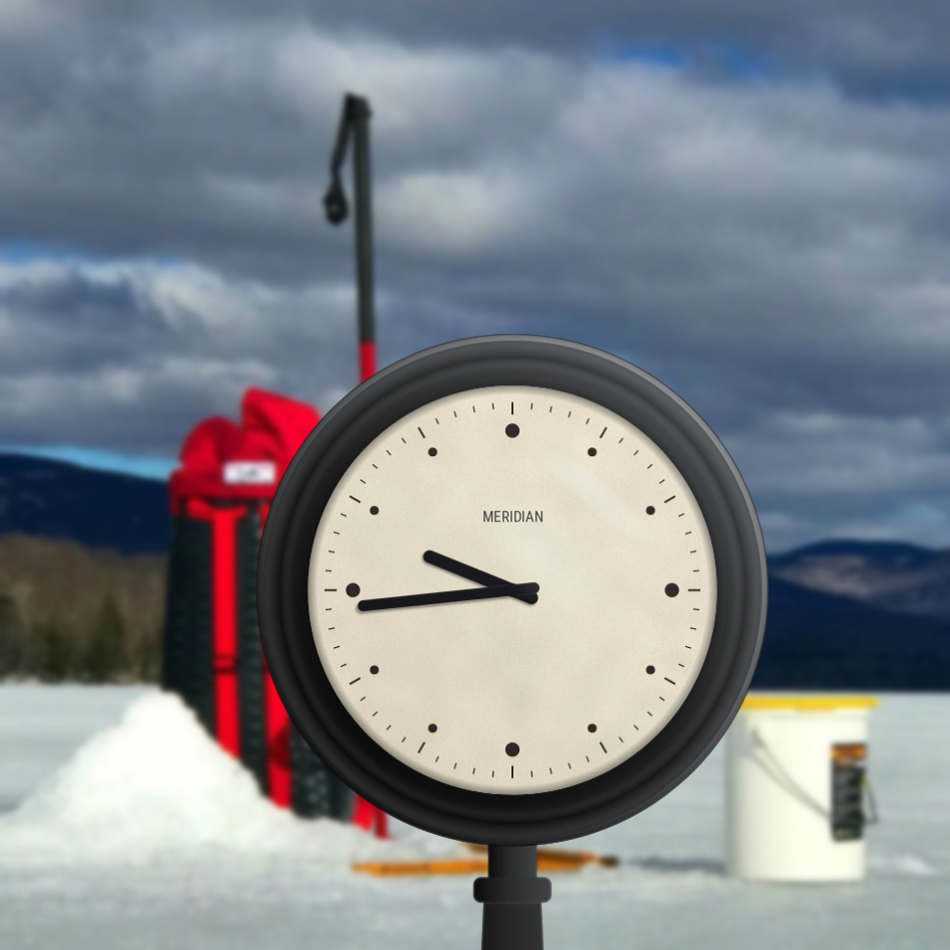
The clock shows 9:44
